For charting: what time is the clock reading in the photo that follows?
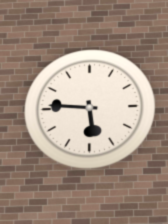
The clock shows 5:46
